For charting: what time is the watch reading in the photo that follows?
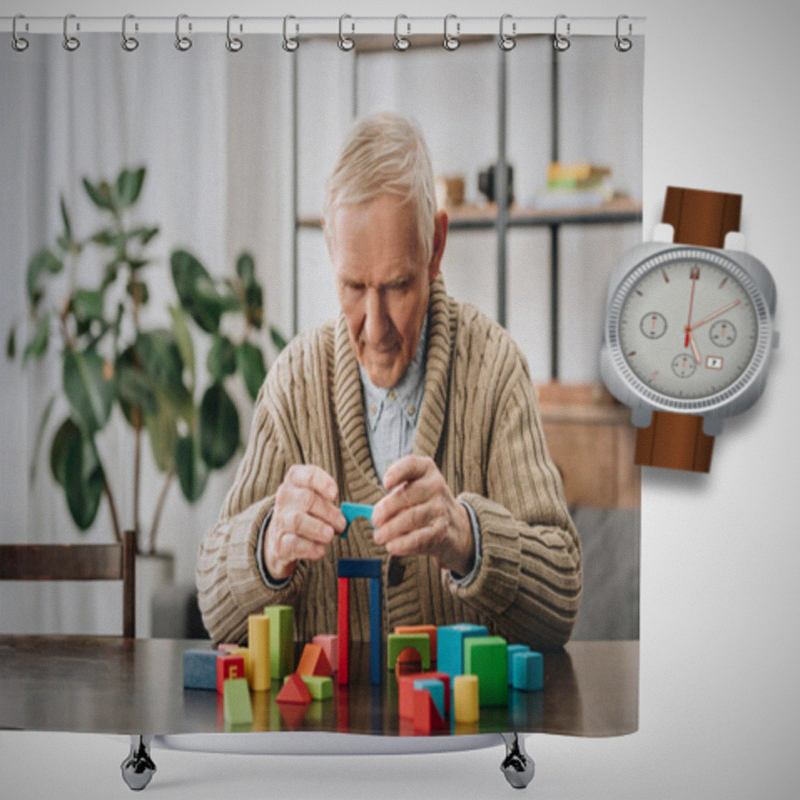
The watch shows 5:09
